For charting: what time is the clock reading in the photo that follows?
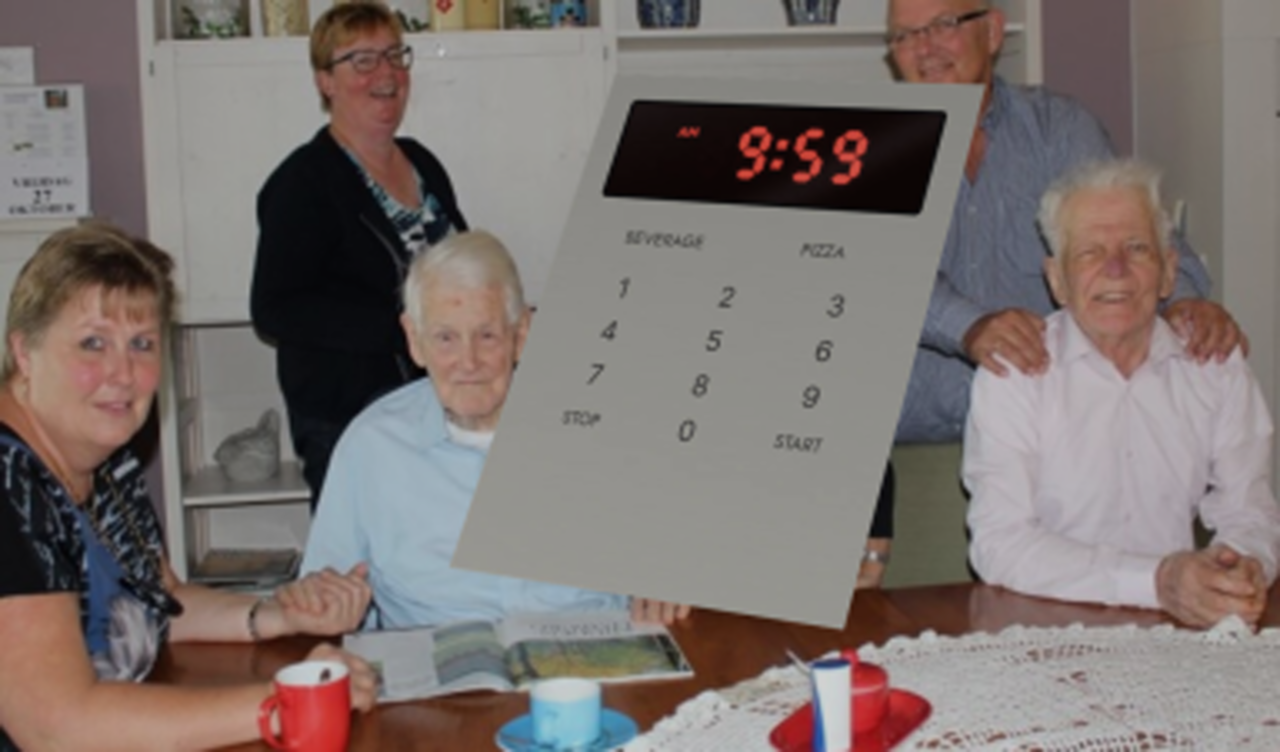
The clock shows 9:59
